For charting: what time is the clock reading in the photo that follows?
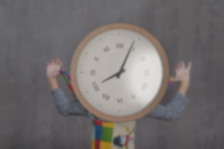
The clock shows 8:04
